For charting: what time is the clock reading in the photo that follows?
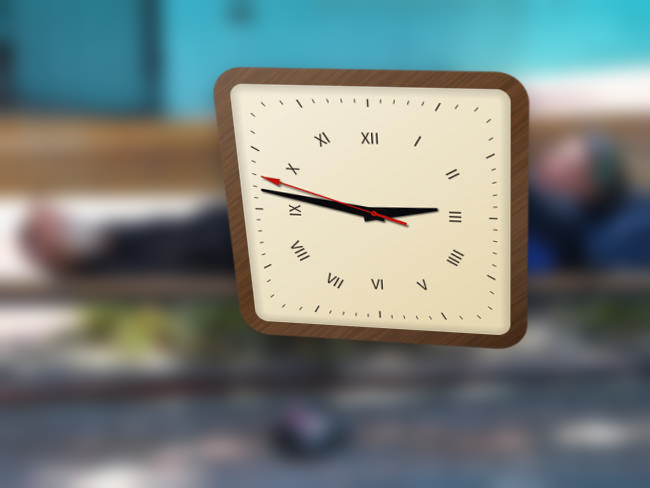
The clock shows 2:46:48
